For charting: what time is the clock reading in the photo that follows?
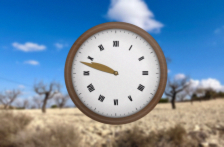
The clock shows 9:48
